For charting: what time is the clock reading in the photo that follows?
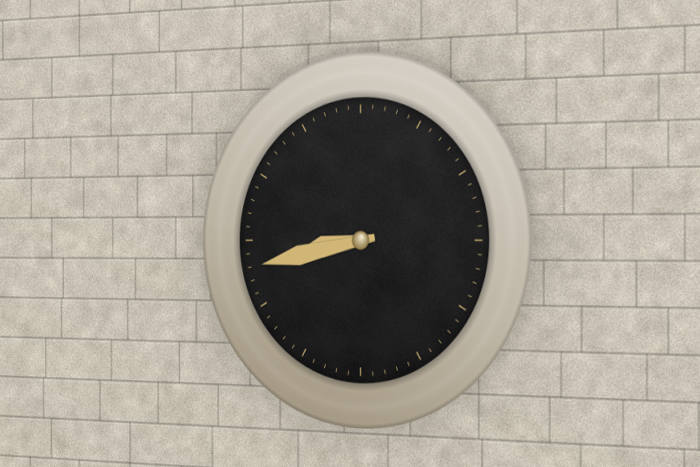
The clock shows 8:43
